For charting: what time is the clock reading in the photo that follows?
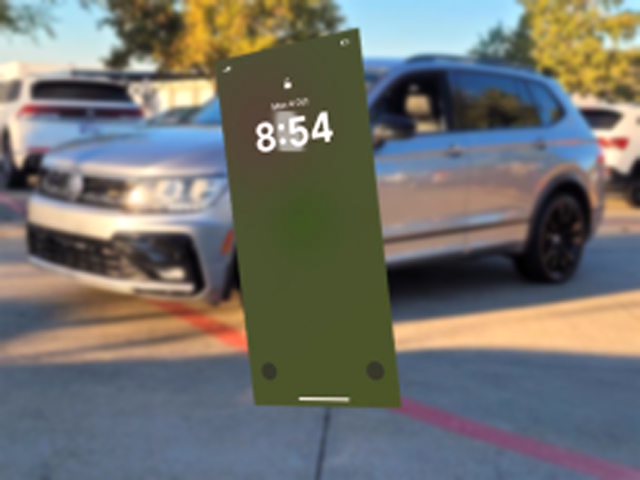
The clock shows 8:54
